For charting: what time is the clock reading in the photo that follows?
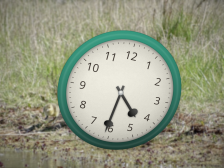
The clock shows 4:31
